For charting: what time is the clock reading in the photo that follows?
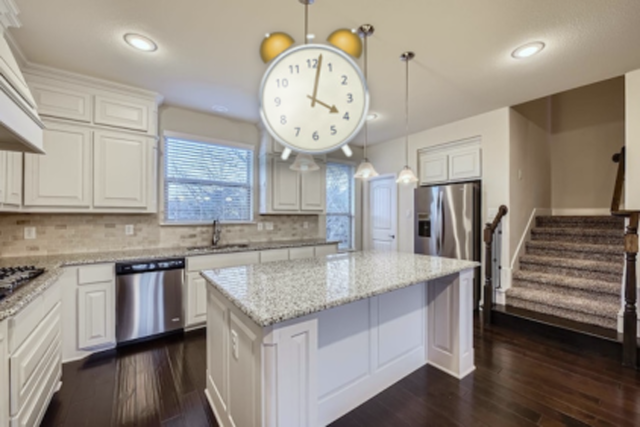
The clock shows 4:02
